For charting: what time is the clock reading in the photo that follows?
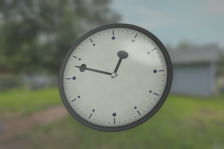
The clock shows 12:48
